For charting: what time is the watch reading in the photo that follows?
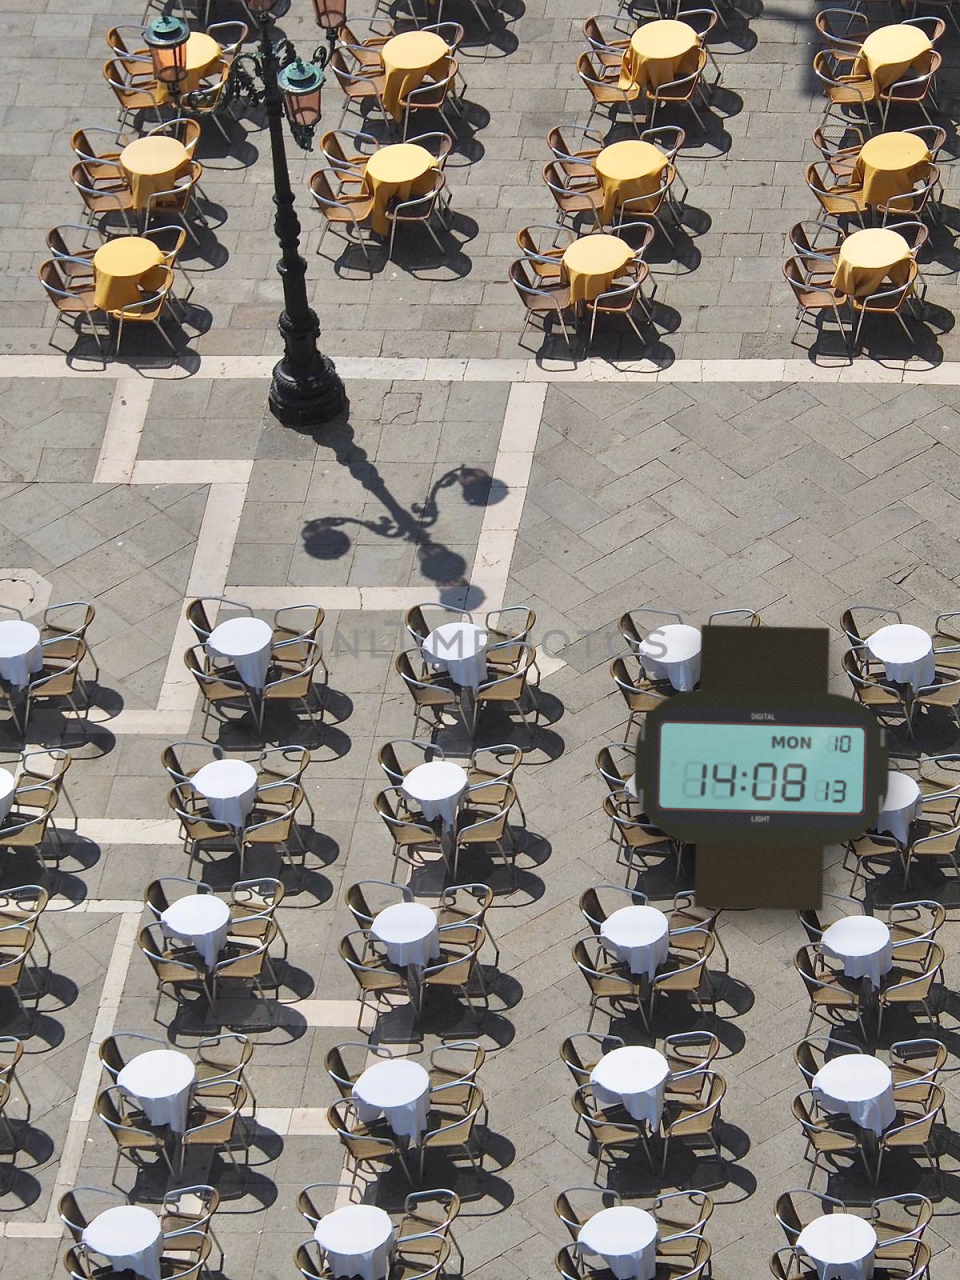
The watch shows 14:08:13
